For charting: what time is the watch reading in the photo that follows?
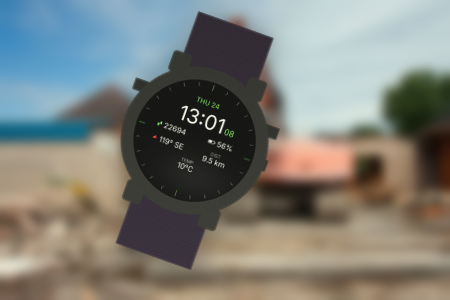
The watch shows 13:01:08
